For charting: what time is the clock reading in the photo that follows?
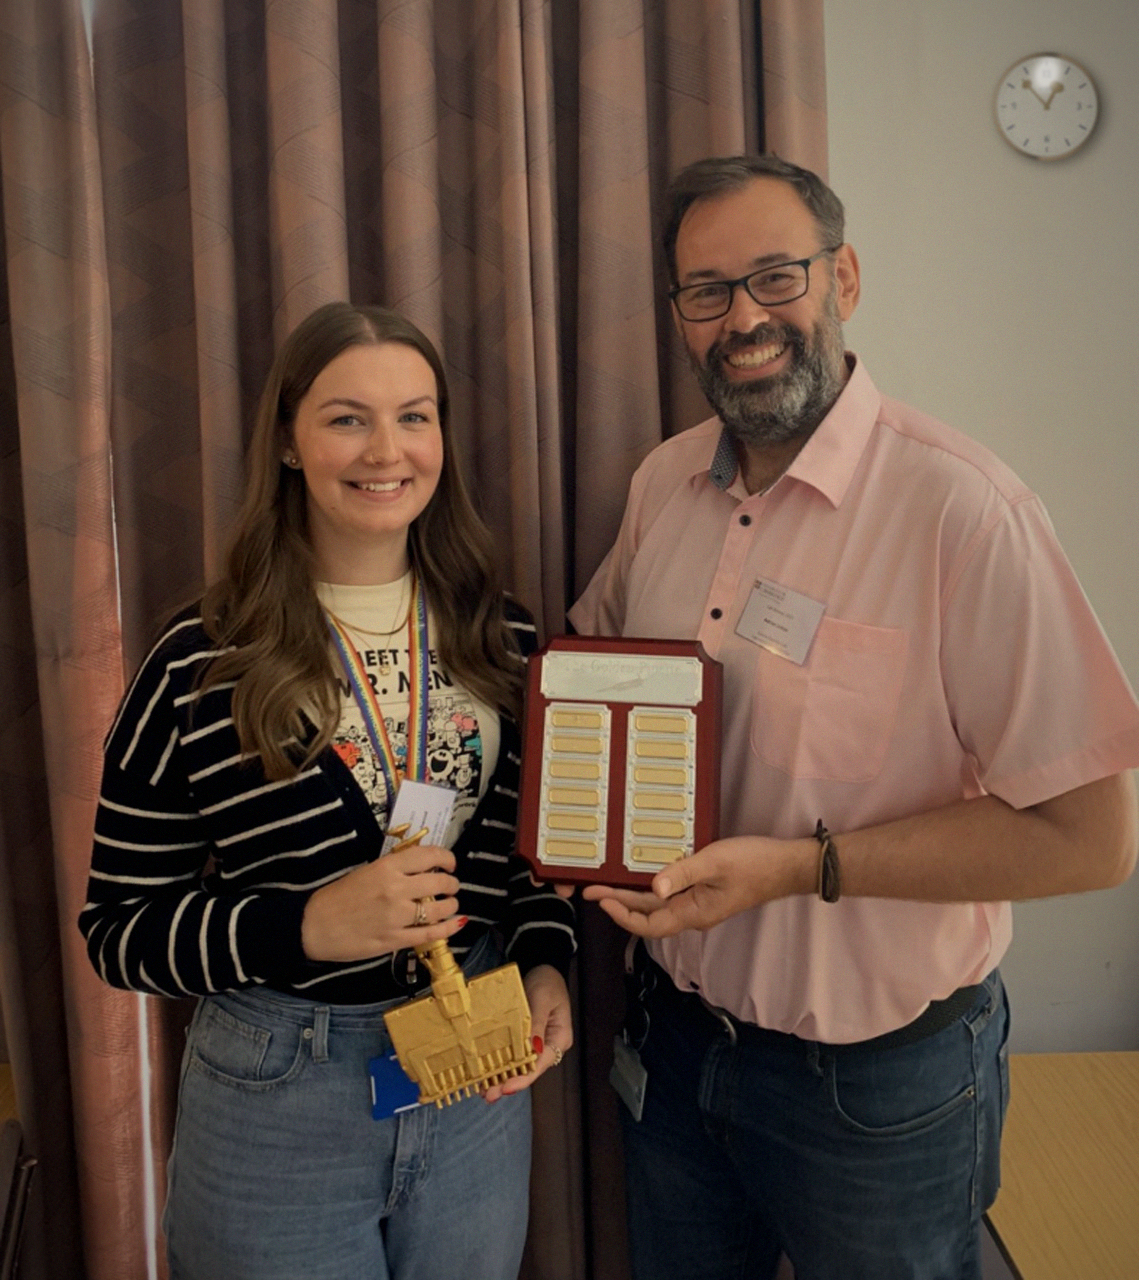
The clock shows 12:53
